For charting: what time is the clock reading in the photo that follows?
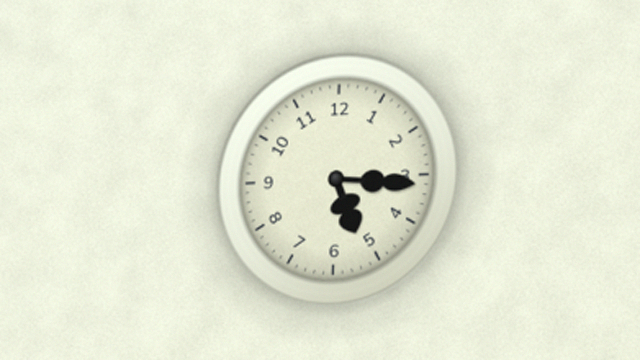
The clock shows 5:16
